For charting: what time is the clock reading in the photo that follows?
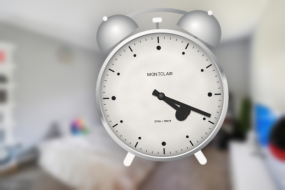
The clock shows 4:19
